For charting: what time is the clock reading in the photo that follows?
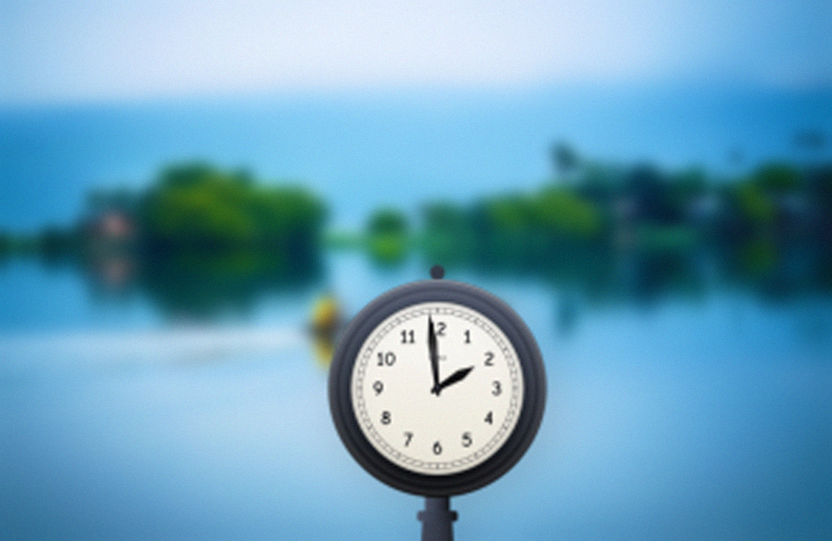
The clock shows 1:59
